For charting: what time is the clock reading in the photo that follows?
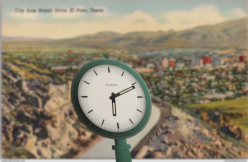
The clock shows 6:11
